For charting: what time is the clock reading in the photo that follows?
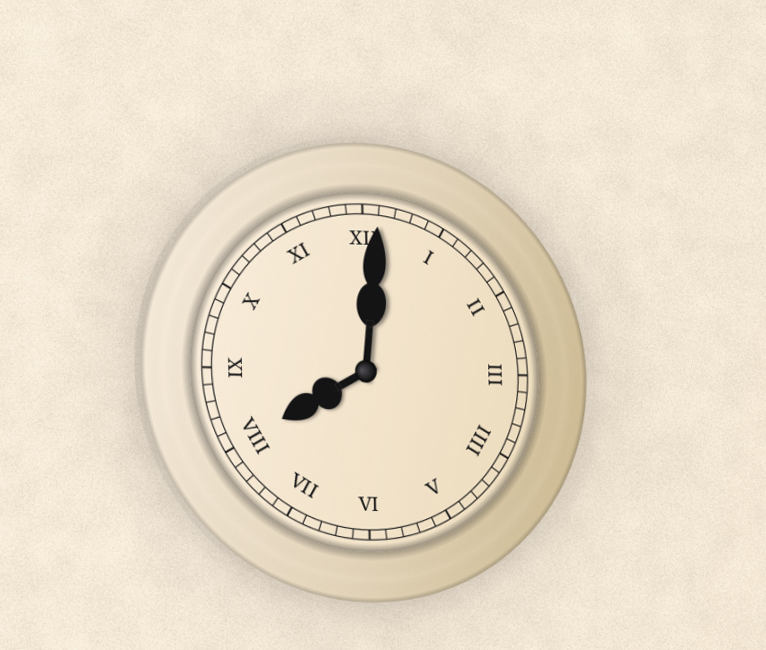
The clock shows 8:01
